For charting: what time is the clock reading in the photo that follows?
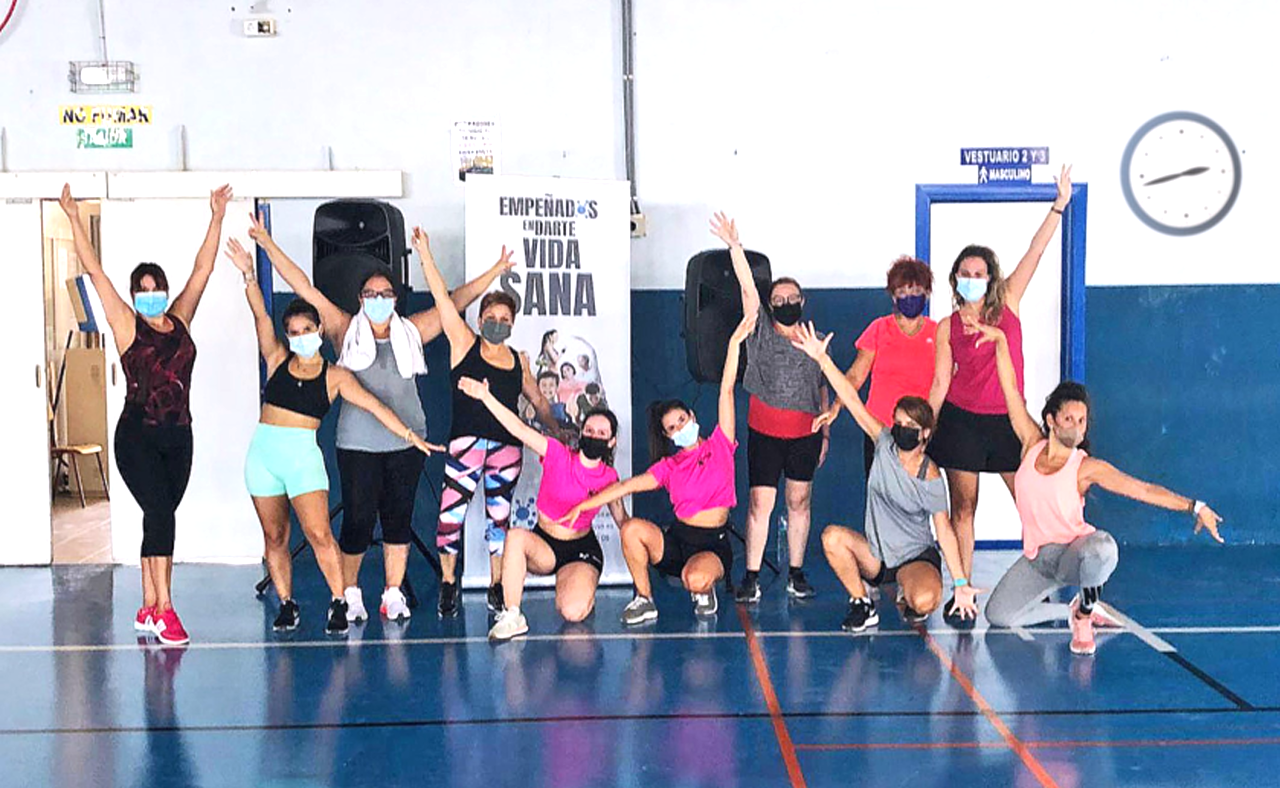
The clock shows 2:43
